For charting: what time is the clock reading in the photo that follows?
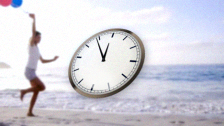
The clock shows 11:54
